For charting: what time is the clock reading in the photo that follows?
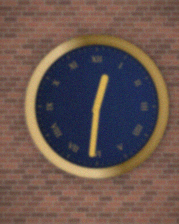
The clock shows 12:31
